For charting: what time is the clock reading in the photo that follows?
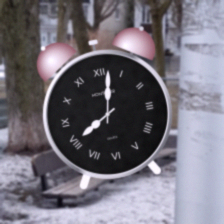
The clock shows 8:02
